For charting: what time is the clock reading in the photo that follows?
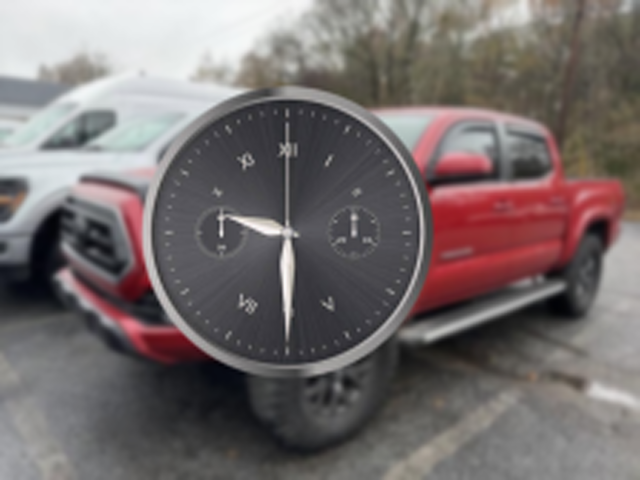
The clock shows 9:30
